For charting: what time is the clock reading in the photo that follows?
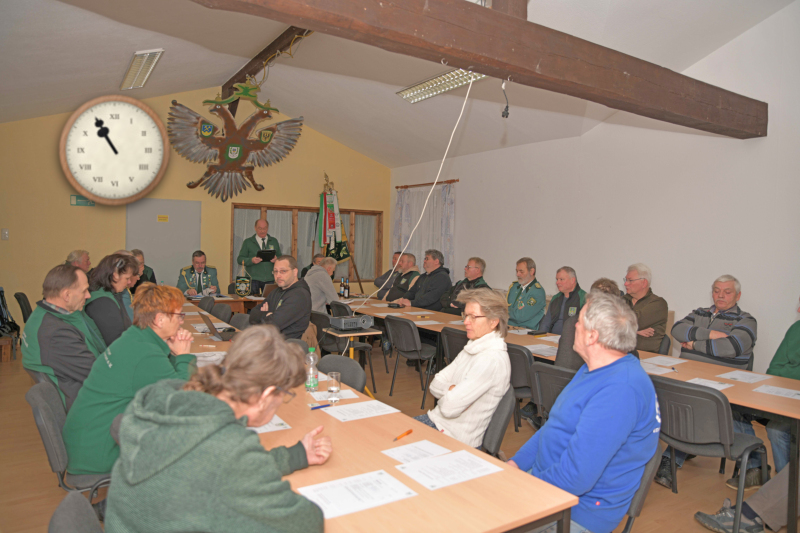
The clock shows 10:55
